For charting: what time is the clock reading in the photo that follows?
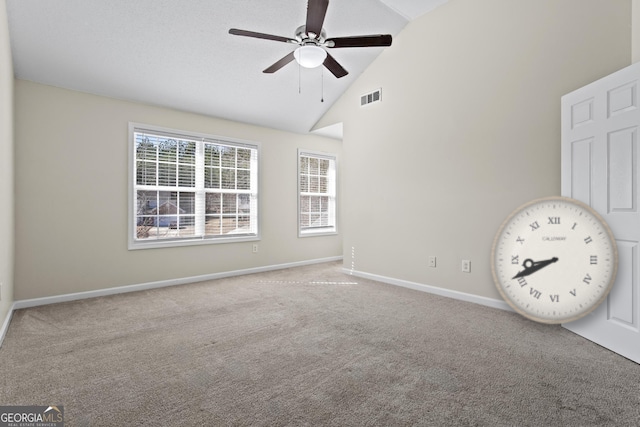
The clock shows 8:41
